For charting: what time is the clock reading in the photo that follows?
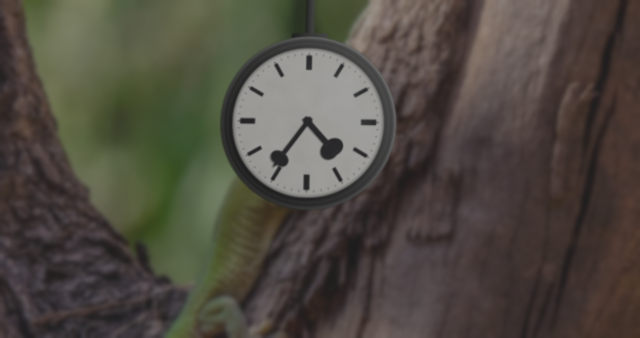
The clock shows 4:36
